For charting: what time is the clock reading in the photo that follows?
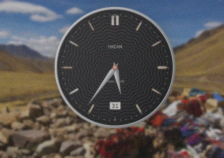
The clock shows 5:36
